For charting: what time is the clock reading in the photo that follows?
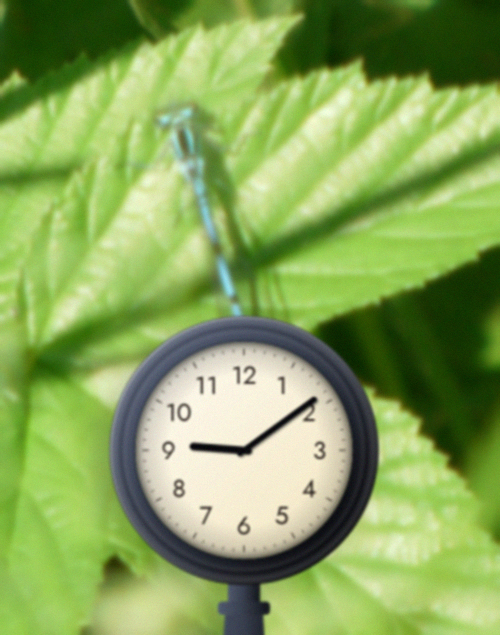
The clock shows 9:09
